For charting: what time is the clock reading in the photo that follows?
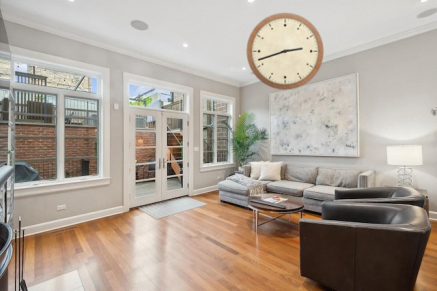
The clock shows 2:42
